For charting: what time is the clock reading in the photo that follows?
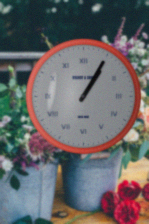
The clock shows 1:05
